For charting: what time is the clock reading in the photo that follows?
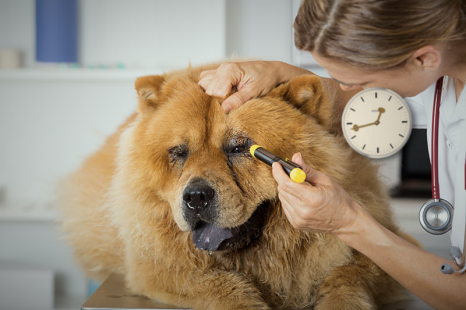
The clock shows 12:43
